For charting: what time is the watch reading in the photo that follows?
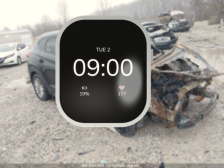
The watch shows 9:00
